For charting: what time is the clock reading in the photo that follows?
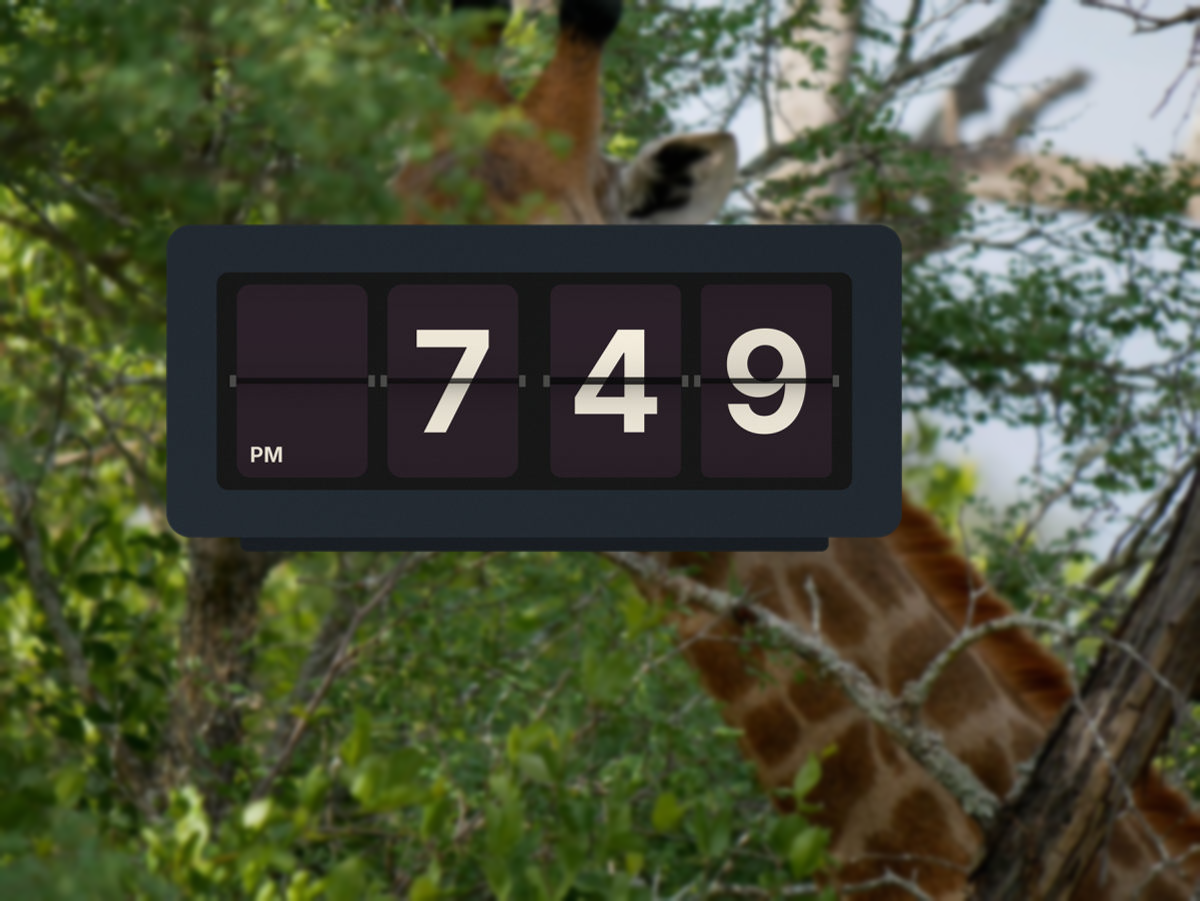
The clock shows 7:49
